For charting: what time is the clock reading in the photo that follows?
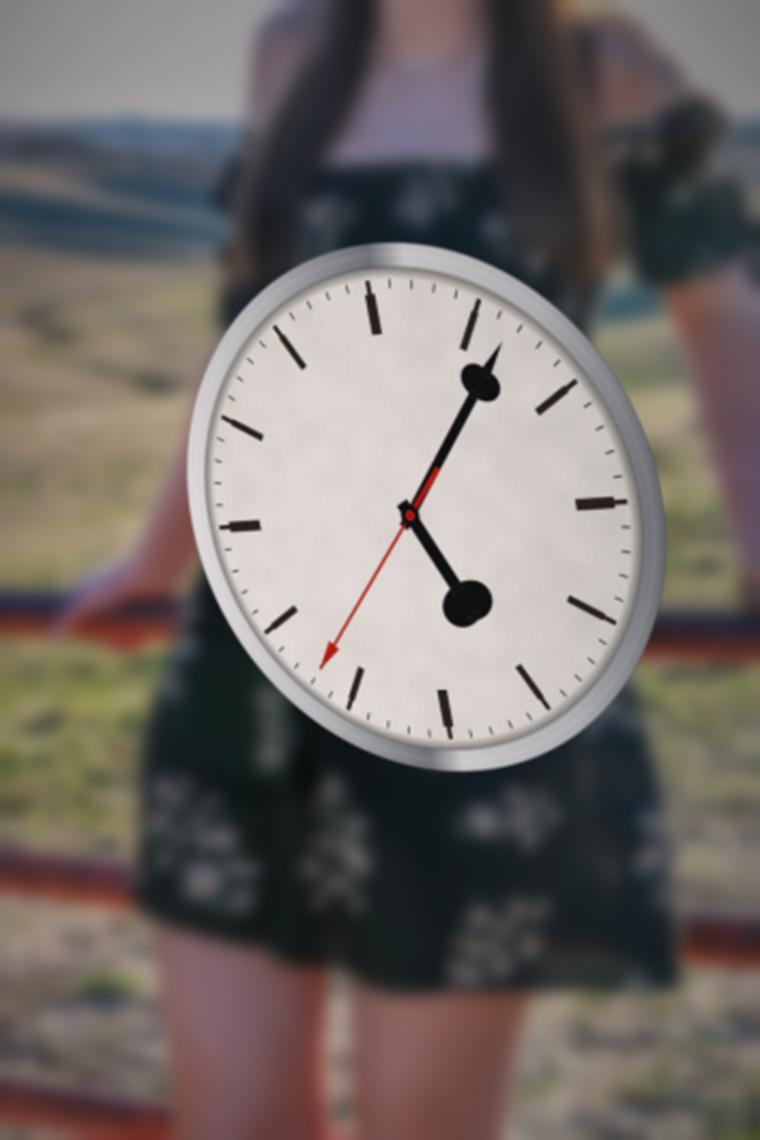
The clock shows 5:06:37
